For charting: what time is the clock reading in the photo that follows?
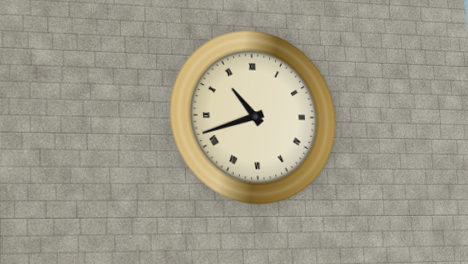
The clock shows 10:42
